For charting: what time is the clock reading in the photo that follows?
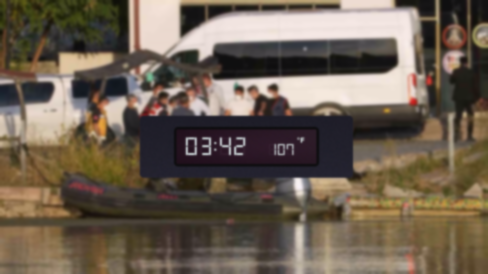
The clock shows 3:42
